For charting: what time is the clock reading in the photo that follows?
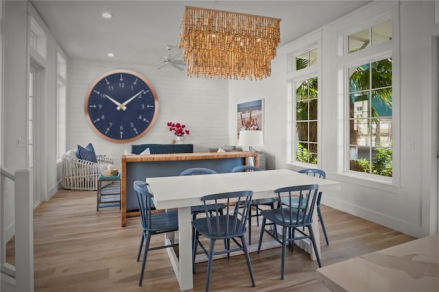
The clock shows 10:09
